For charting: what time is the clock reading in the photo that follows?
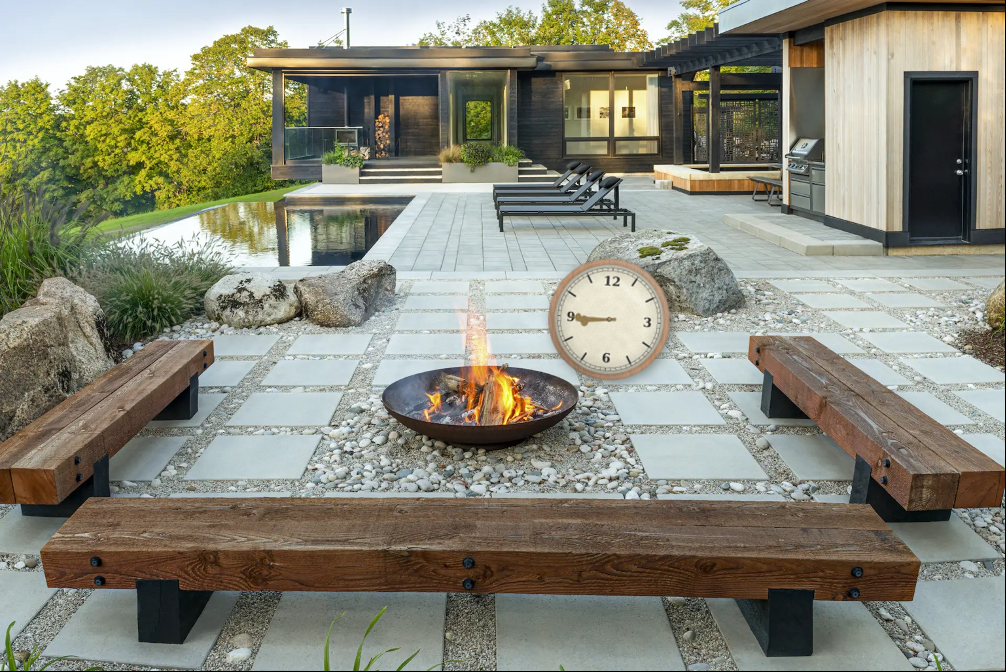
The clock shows 8:45
